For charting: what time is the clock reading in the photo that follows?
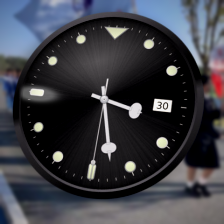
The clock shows 3:27:30
